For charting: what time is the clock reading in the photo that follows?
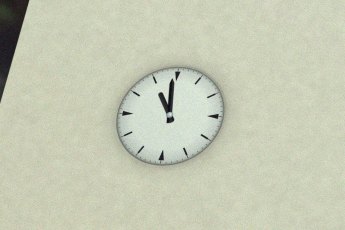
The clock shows 10:59
